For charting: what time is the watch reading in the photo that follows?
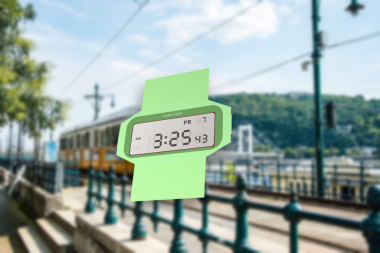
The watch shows 3:25:43
